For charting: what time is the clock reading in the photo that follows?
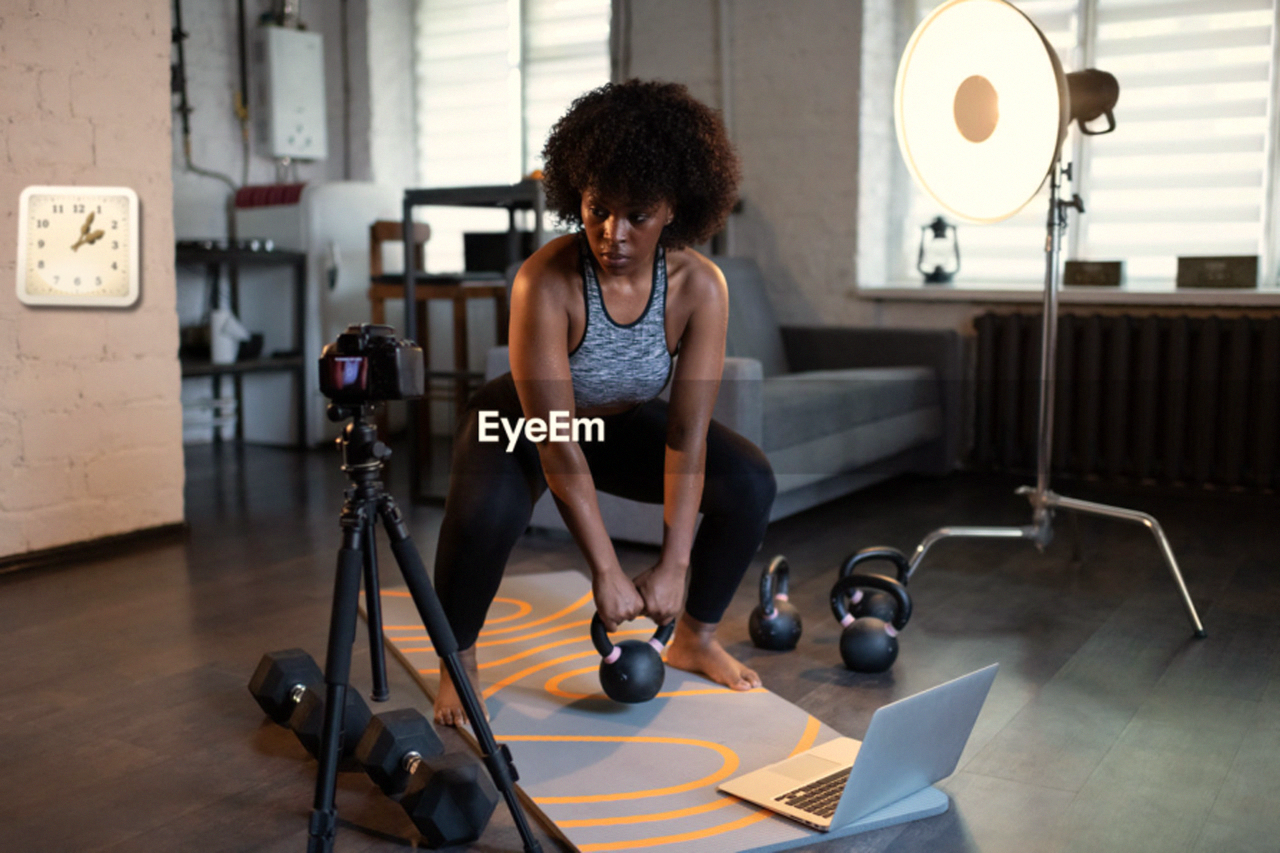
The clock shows 2:04
